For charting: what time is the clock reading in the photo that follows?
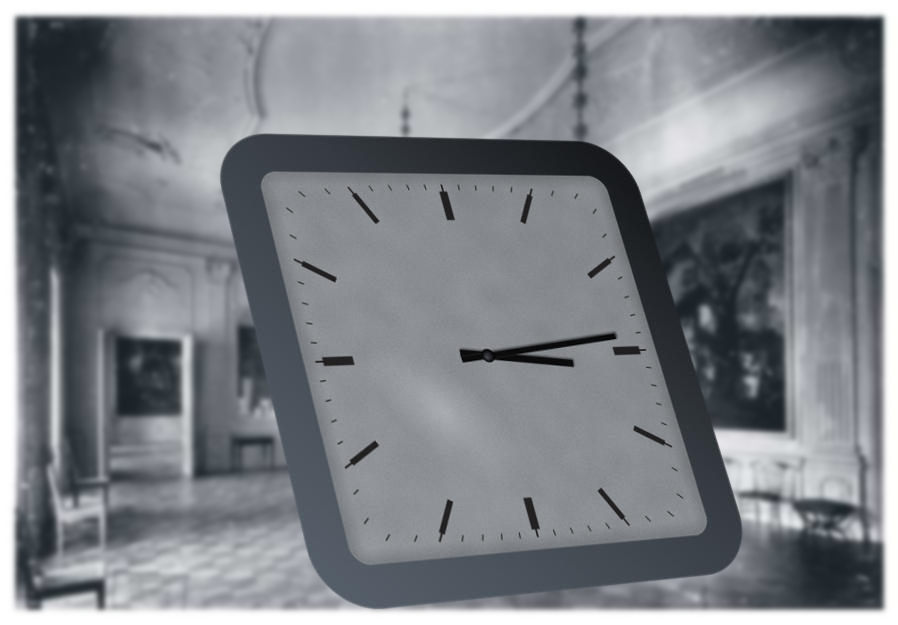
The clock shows 3:14
